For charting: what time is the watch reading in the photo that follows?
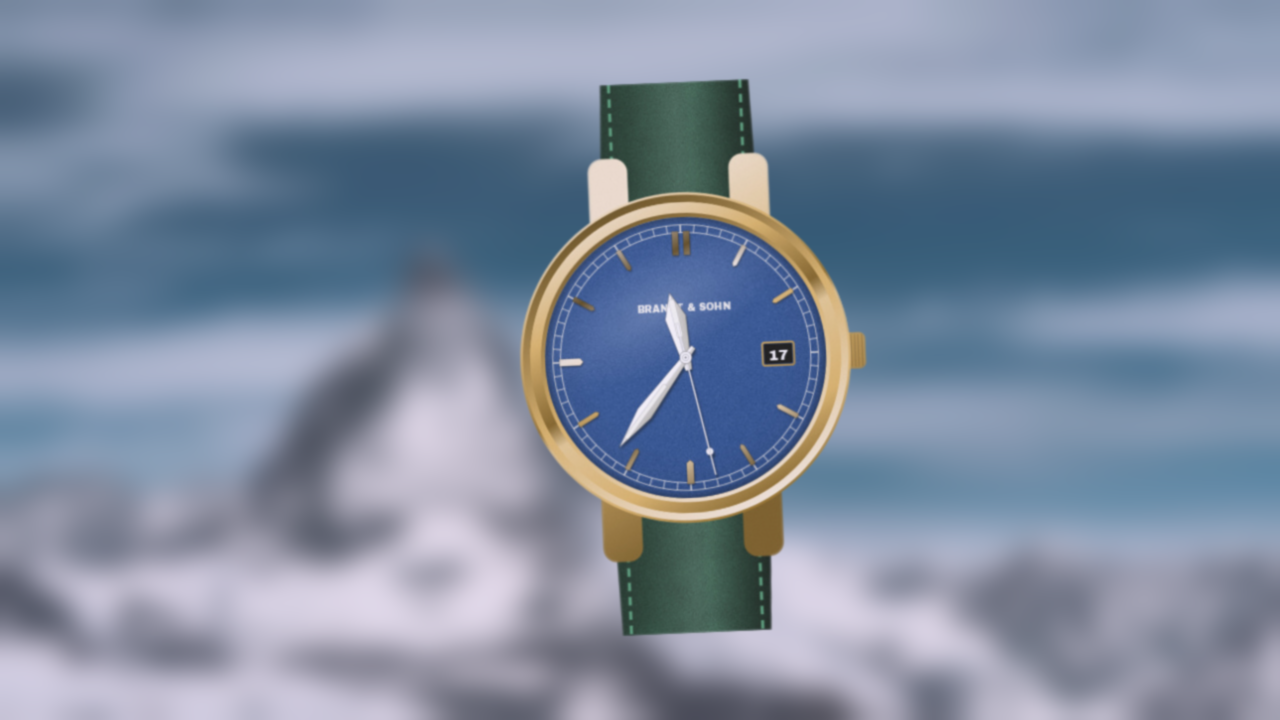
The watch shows 11:36:28
